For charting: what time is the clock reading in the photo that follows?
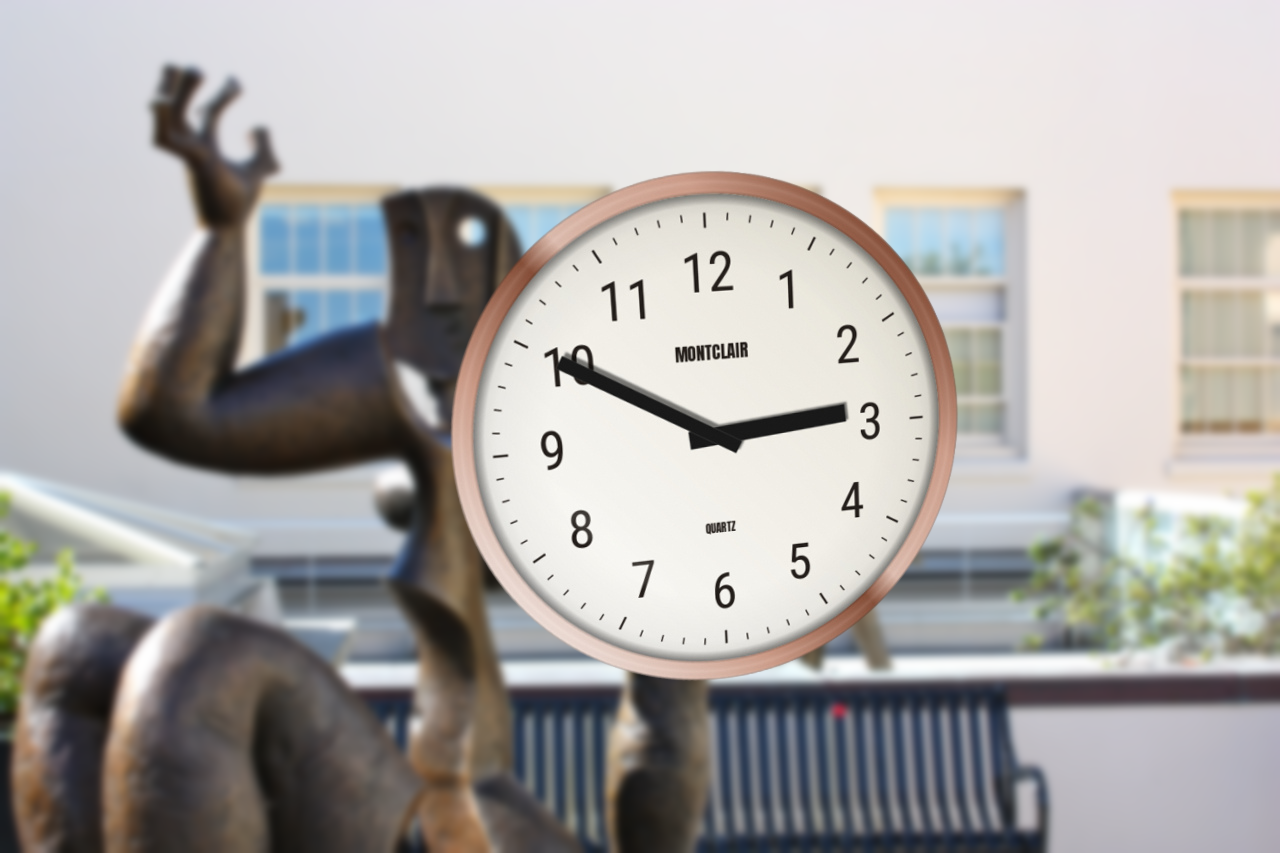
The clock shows 2:50
